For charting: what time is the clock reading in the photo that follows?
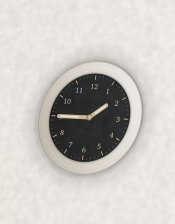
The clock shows 1:45
